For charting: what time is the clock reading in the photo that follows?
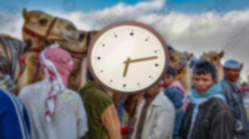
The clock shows 6:12
